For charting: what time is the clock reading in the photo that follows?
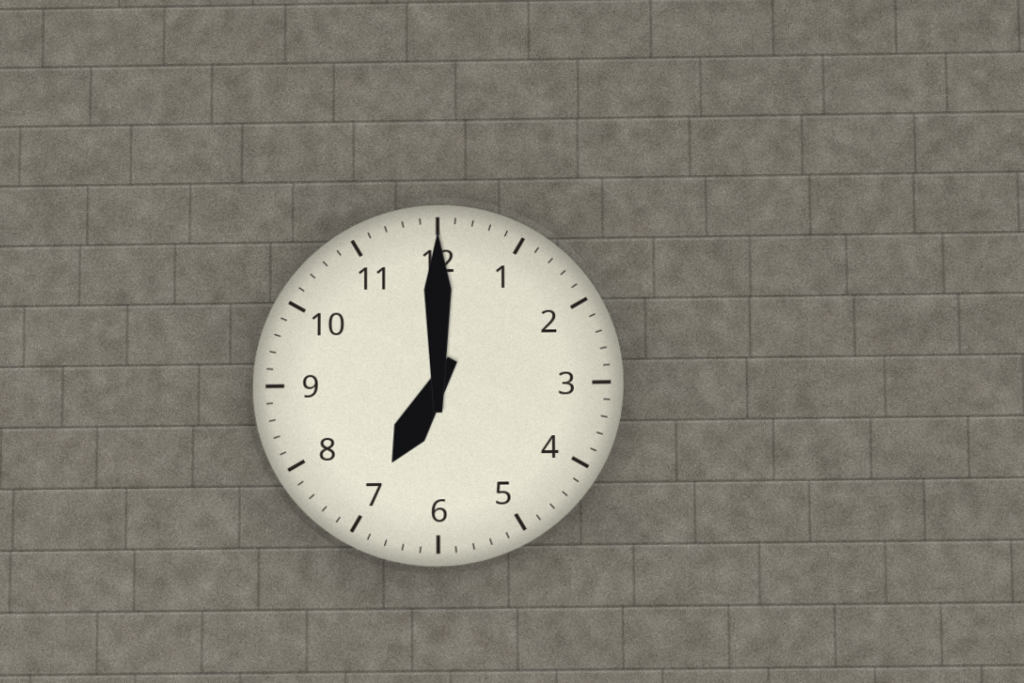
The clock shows 7:00
